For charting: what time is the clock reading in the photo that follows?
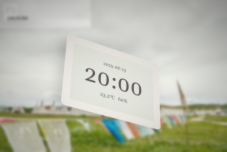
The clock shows 20:00
